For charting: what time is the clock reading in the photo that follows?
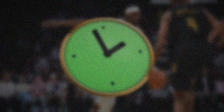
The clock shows 1:57
